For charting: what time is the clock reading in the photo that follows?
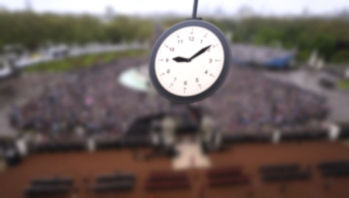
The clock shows 9:09
